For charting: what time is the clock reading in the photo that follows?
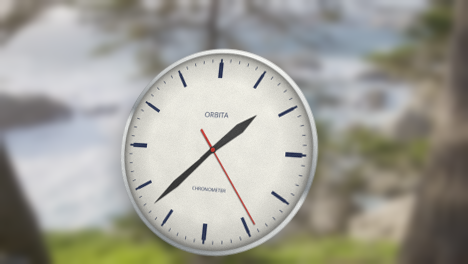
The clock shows 1:37:24
